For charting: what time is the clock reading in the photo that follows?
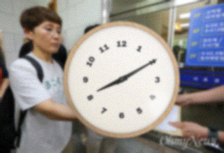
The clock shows 8:10
